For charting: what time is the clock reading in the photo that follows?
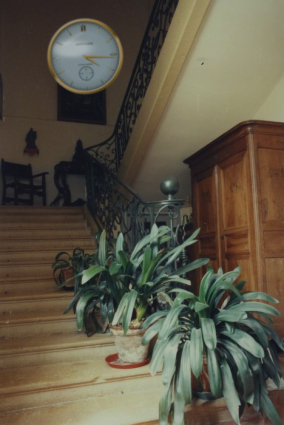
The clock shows 4:16
